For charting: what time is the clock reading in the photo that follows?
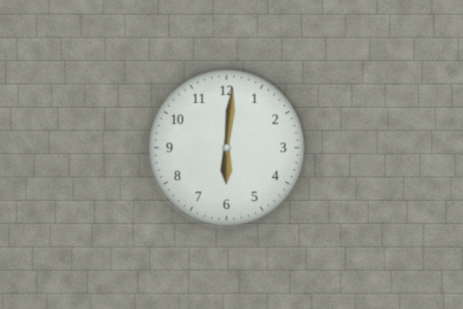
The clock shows 6:01
